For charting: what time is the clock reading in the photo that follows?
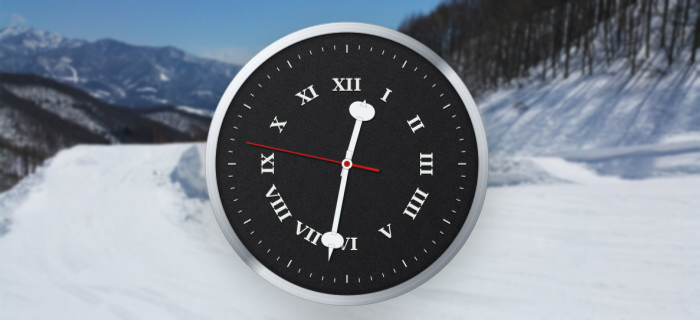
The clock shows 12:31:47
